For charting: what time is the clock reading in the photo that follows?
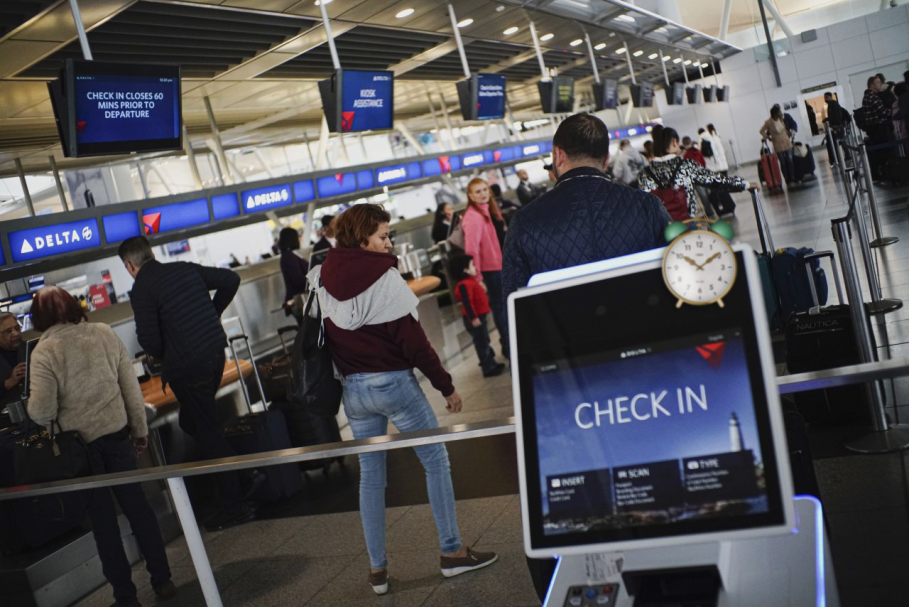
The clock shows 10:09
